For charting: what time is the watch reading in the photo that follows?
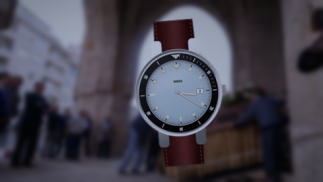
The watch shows 3:21
